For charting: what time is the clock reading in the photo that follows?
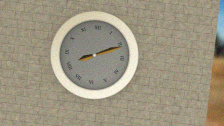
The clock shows 8:11
